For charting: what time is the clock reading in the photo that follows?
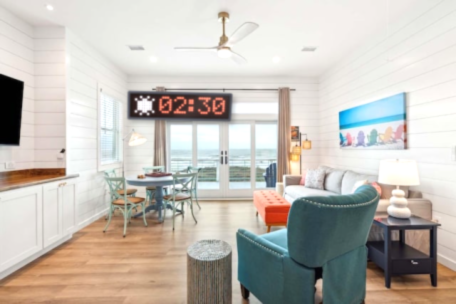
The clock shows 2:30
